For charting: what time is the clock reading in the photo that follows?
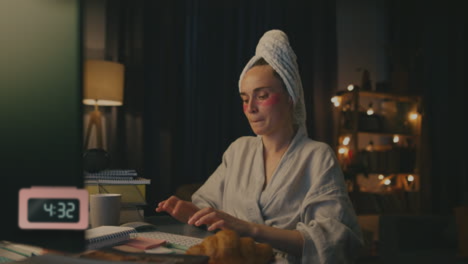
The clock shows 4:32
